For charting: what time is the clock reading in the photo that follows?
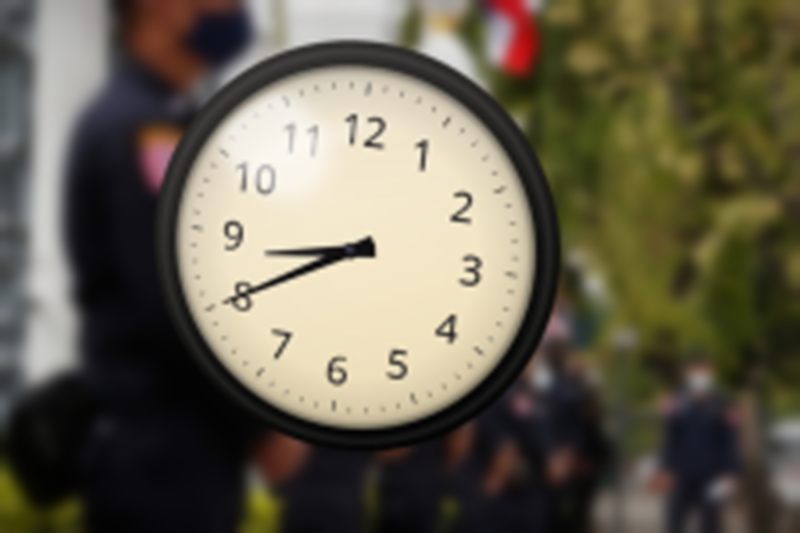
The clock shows 8:40
